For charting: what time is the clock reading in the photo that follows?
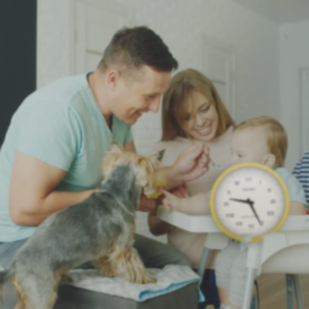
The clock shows 9:26
